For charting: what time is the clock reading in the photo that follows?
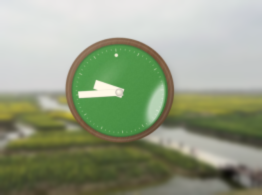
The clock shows 9:45
